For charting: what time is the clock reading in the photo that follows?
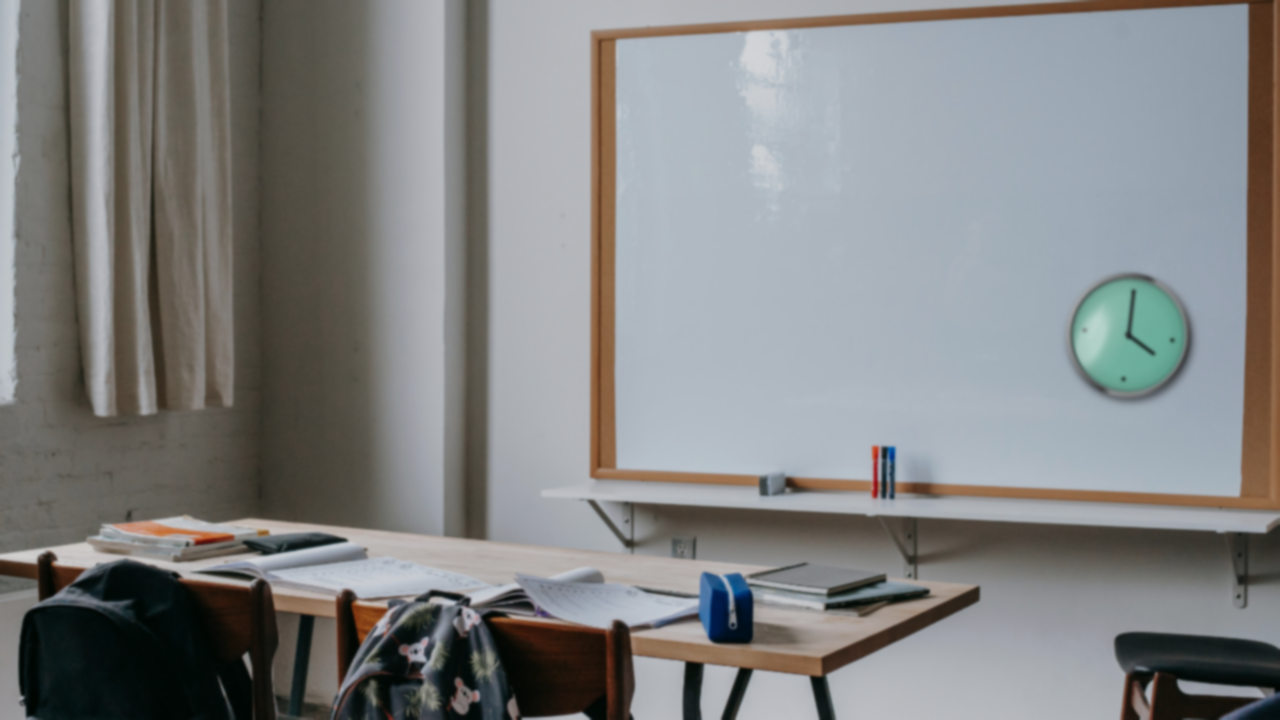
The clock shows 4:00
